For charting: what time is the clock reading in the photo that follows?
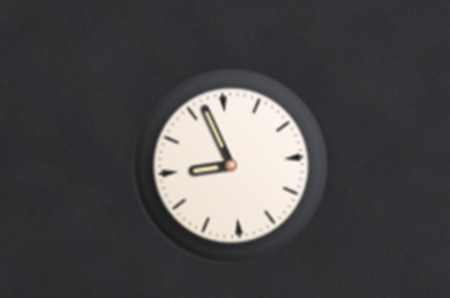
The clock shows 8:57
